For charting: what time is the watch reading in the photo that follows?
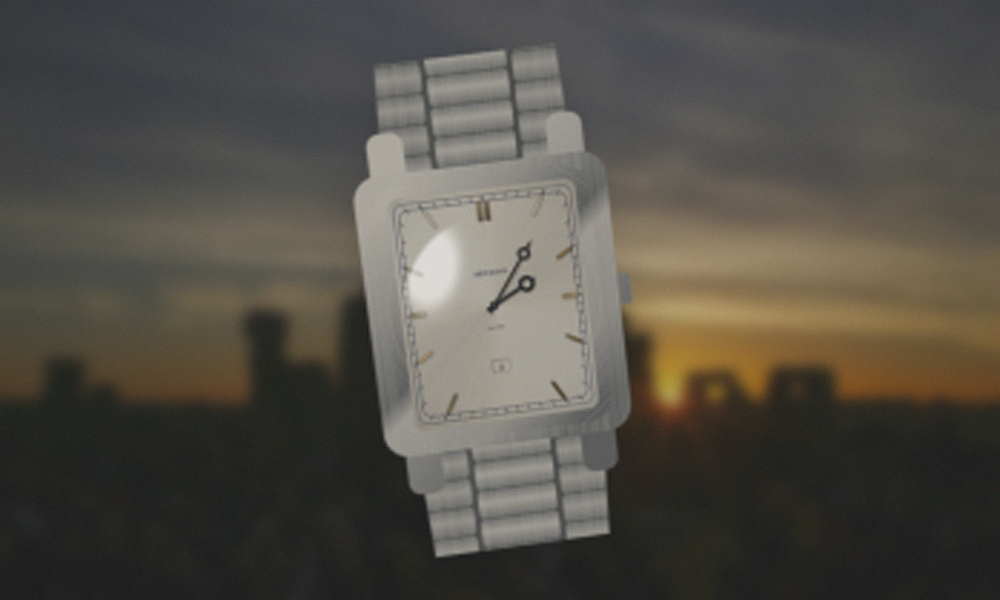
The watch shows 2:06
